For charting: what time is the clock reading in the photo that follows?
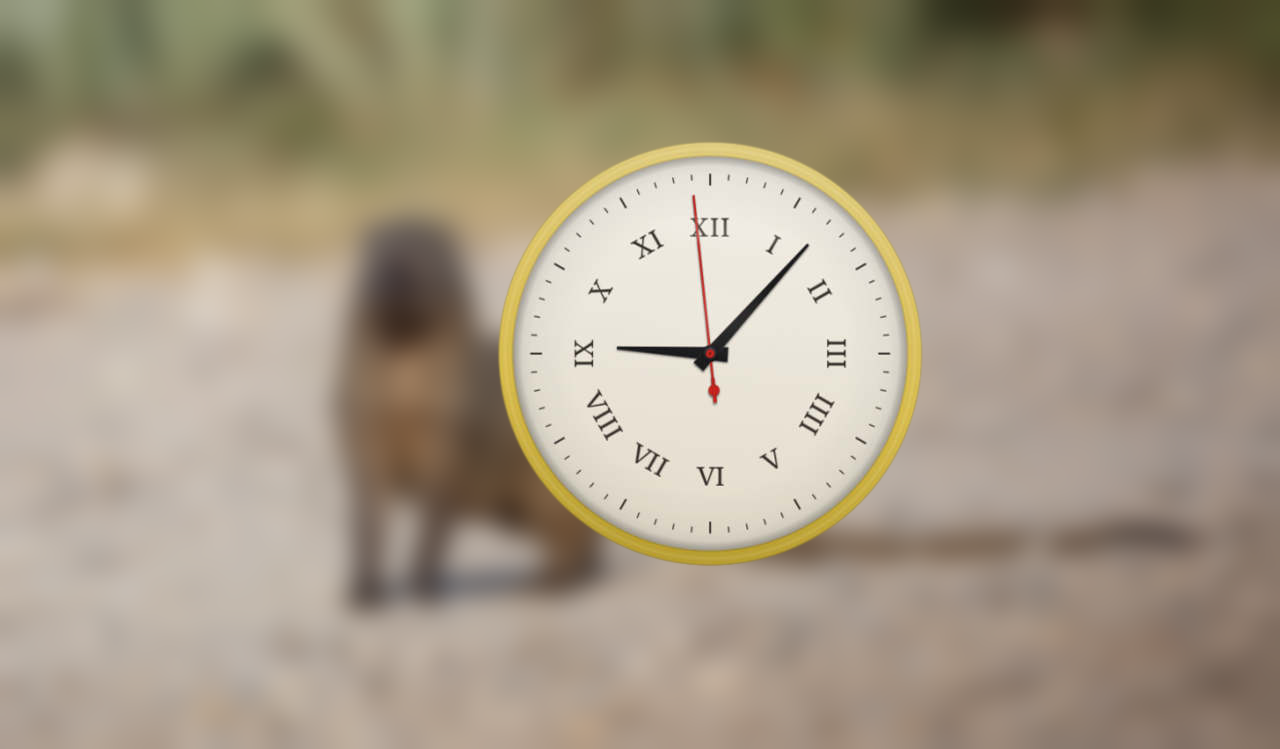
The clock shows 9:06:59
